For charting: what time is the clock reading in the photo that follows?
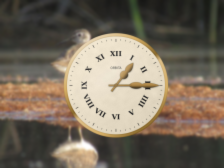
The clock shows 1:15
